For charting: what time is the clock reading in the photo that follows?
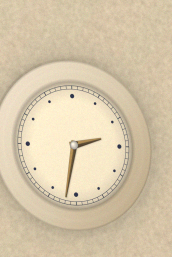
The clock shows 2:32
